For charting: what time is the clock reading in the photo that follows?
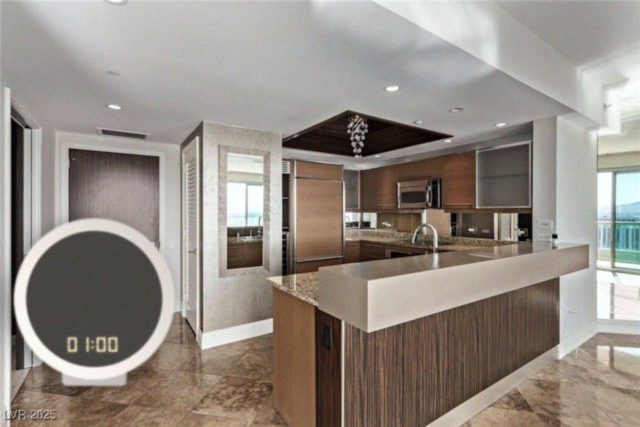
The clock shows 1:00
